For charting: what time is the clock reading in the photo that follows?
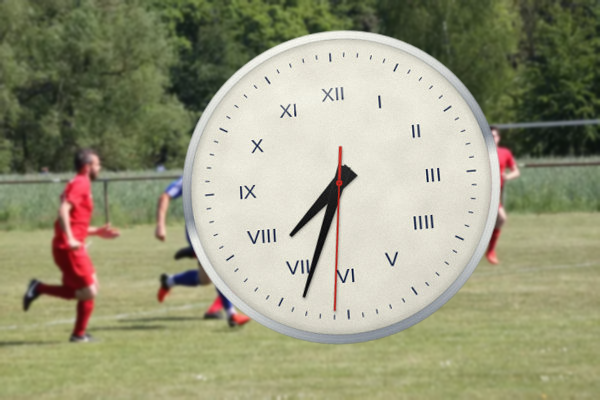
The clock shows 7:33:31
